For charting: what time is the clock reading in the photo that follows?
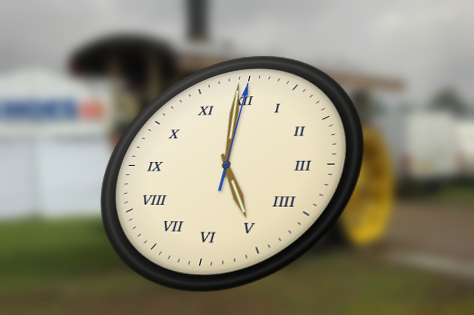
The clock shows 4:59:00
